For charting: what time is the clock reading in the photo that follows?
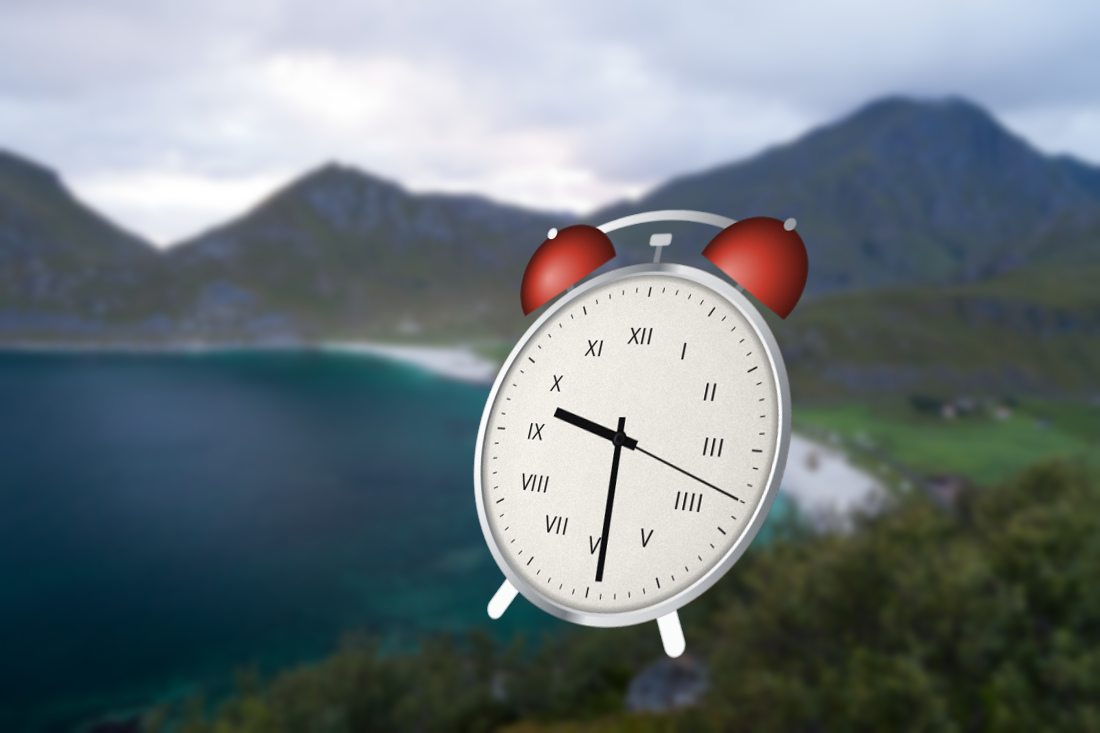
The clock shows 9:29:18
